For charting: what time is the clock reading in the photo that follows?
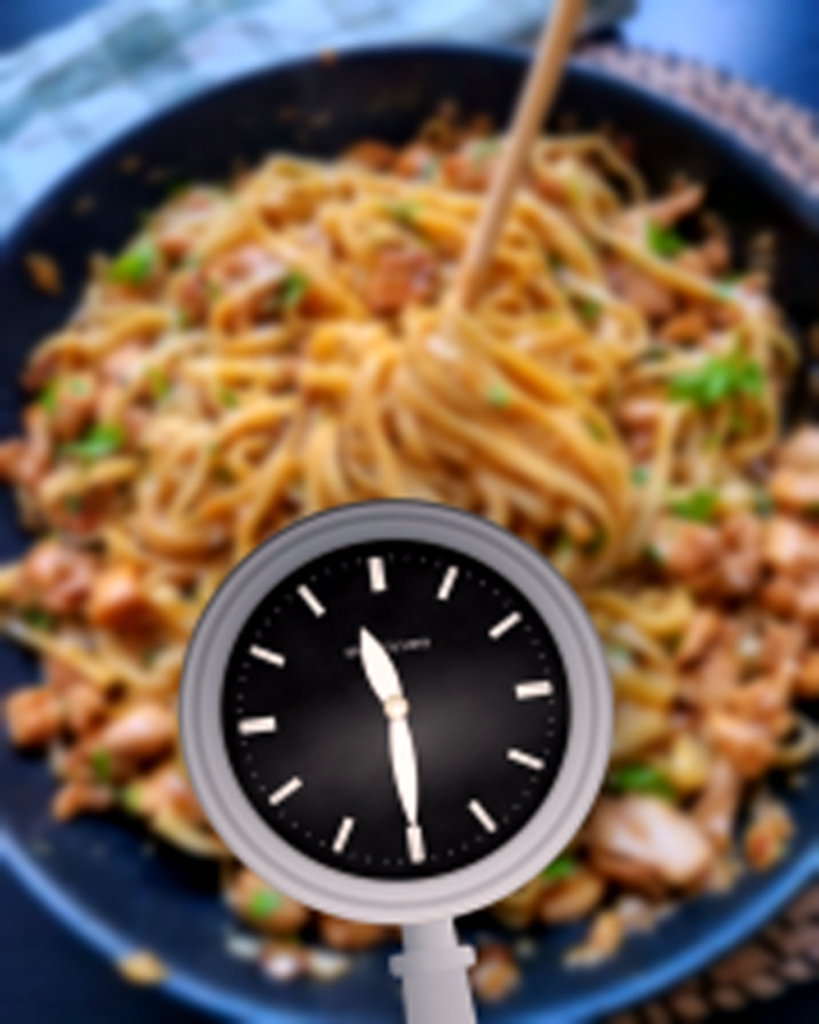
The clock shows 11:30
